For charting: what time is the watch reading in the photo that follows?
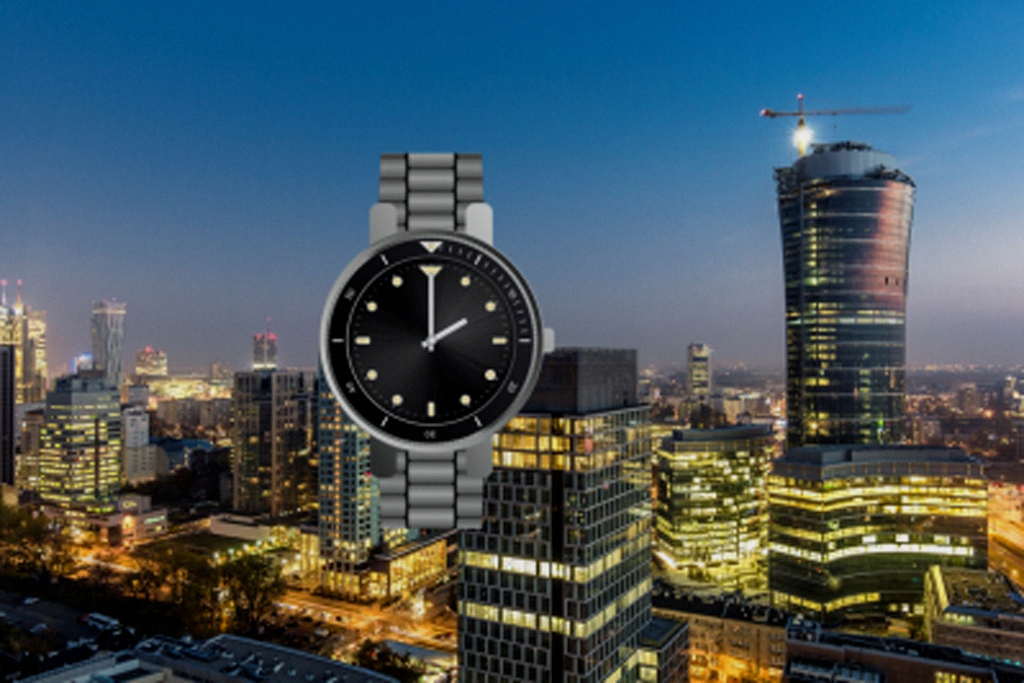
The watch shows 2:00
